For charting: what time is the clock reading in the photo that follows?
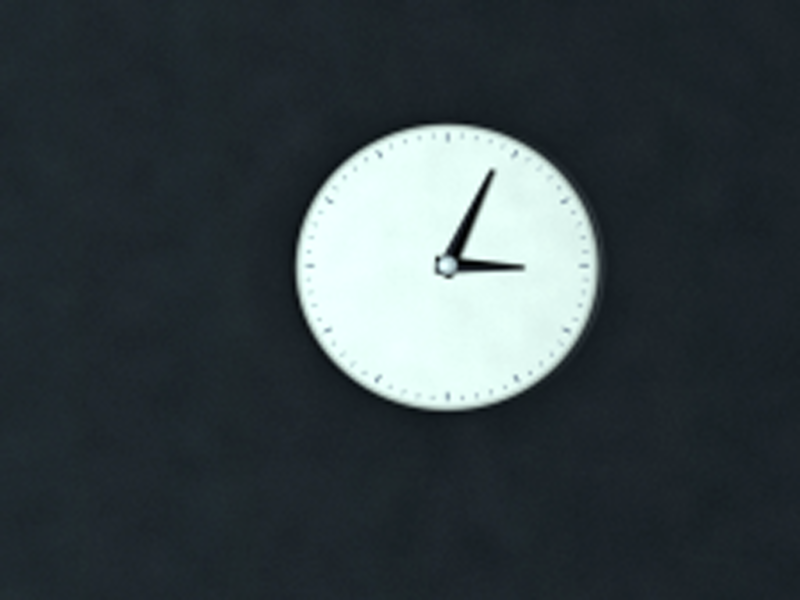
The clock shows 3:04
